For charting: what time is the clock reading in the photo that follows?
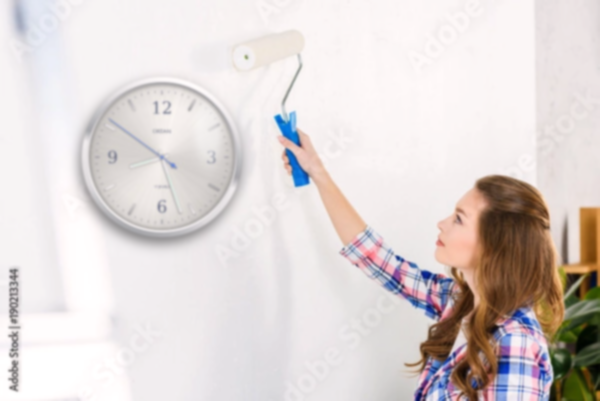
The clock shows 8:26:51
